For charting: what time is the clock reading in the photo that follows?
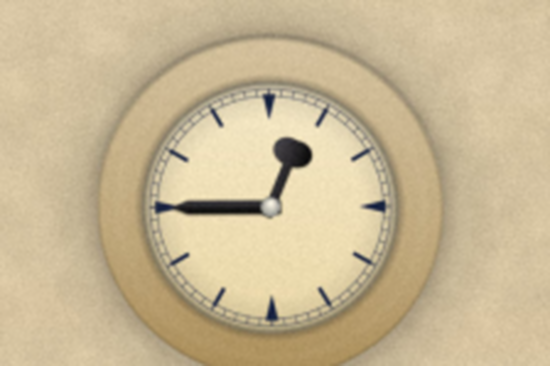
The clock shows 12:45
